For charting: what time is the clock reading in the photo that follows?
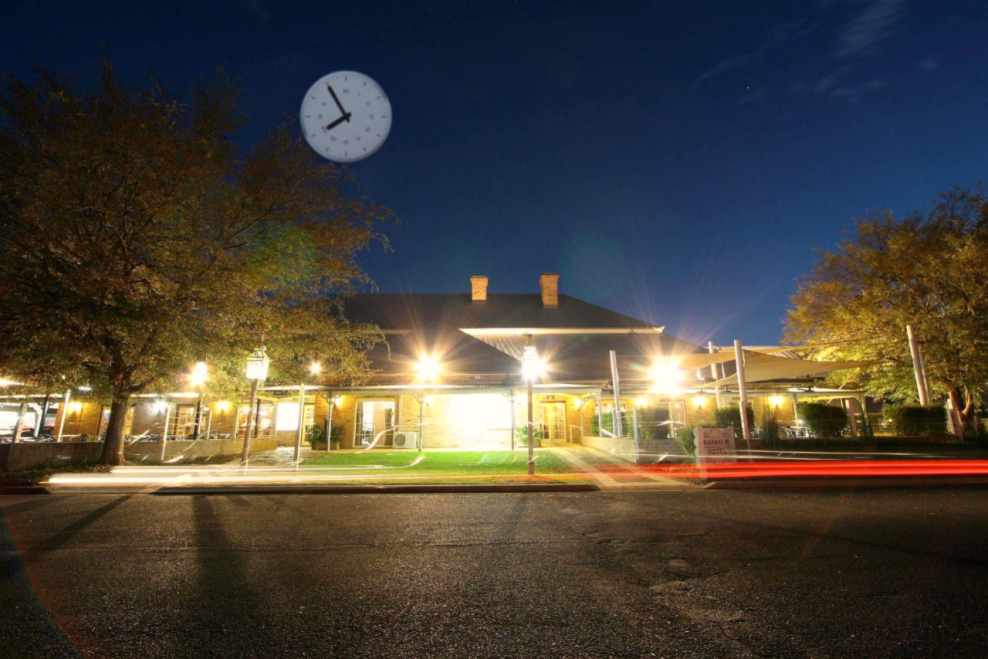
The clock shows 7:55
